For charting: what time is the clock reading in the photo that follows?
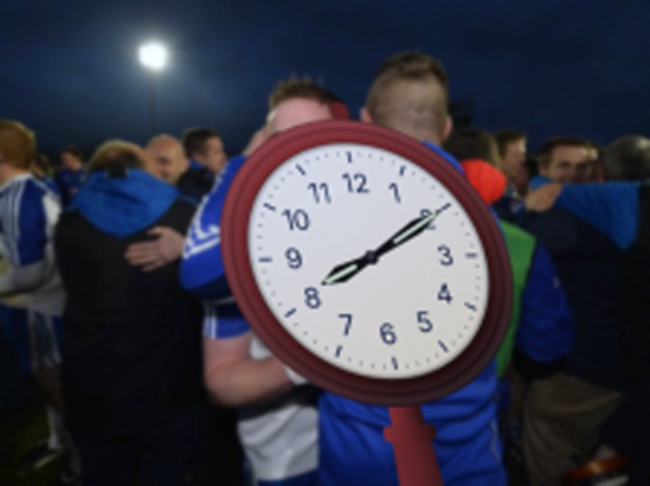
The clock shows 8:10
